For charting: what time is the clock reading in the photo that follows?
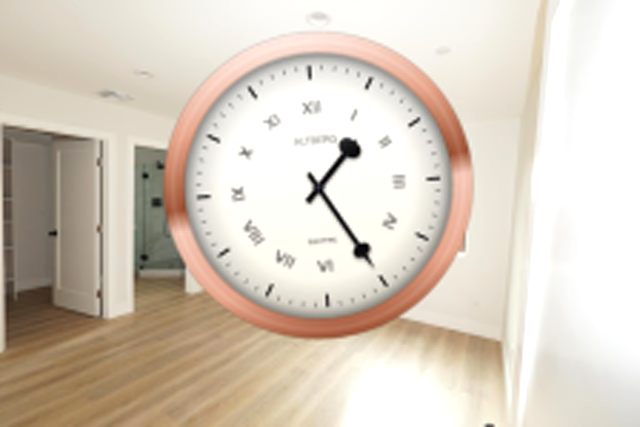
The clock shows 1:25
